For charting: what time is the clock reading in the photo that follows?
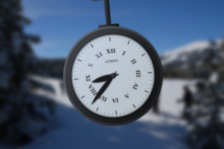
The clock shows 8:37
